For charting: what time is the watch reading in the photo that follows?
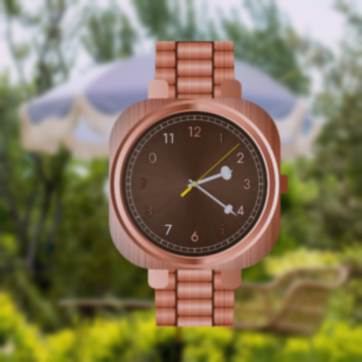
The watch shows 2:21:08
